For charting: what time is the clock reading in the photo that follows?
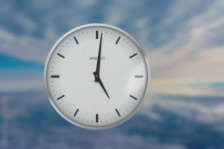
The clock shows 5:01
